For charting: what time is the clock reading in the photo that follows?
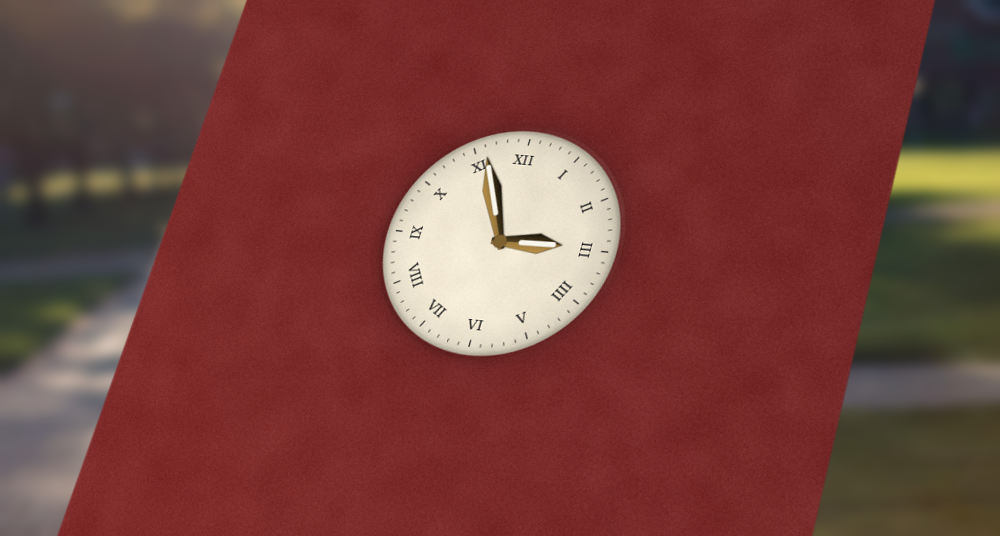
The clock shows 2:56
